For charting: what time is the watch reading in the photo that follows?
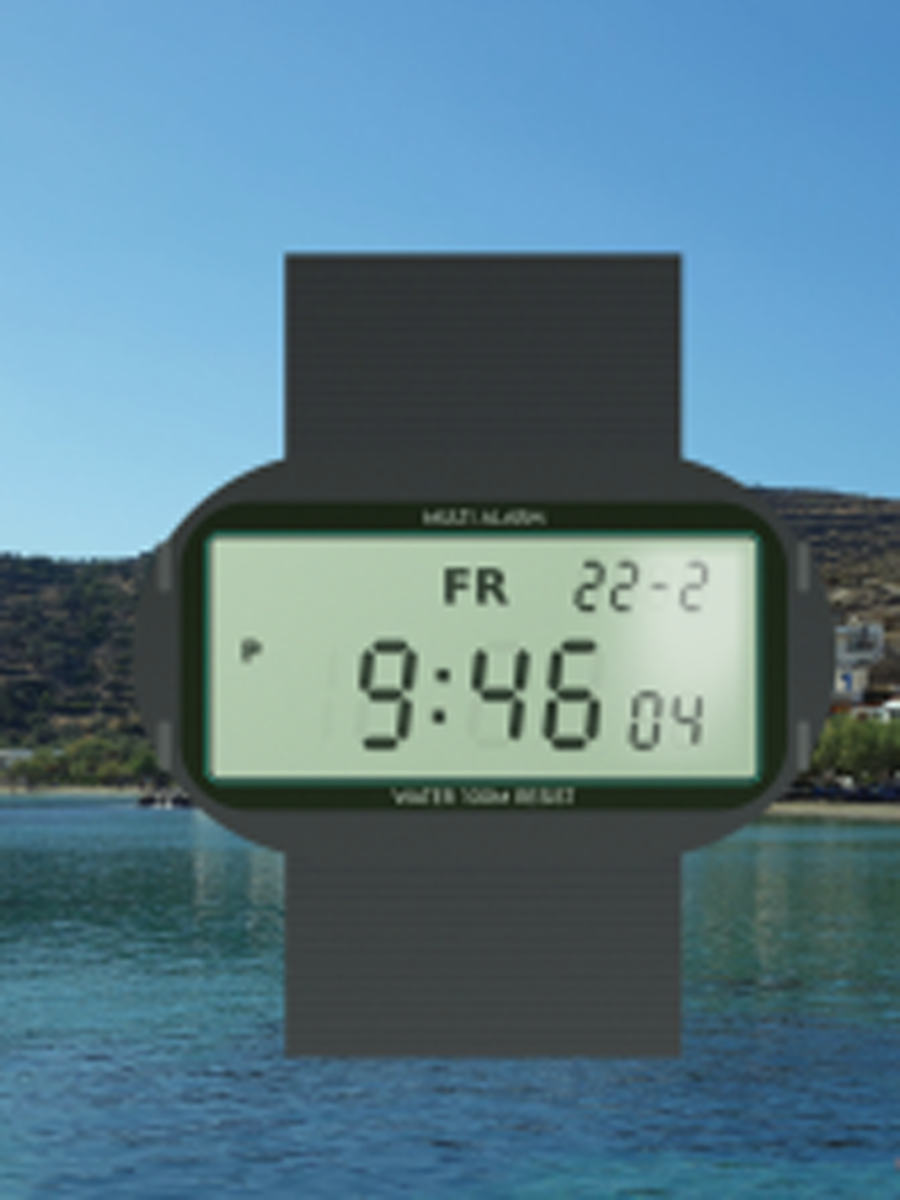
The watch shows 9:46:04
